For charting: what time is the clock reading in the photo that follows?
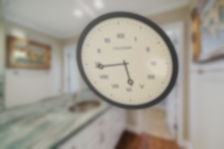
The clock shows 5:44
